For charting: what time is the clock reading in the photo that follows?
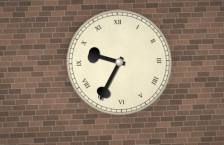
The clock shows 9:35
